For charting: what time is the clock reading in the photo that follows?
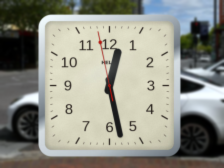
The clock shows 12:27:58
